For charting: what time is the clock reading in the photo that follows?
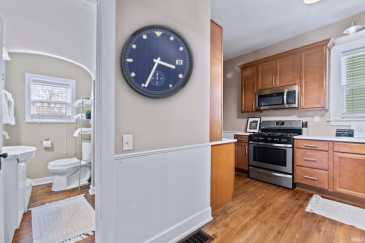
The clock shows 3:34
